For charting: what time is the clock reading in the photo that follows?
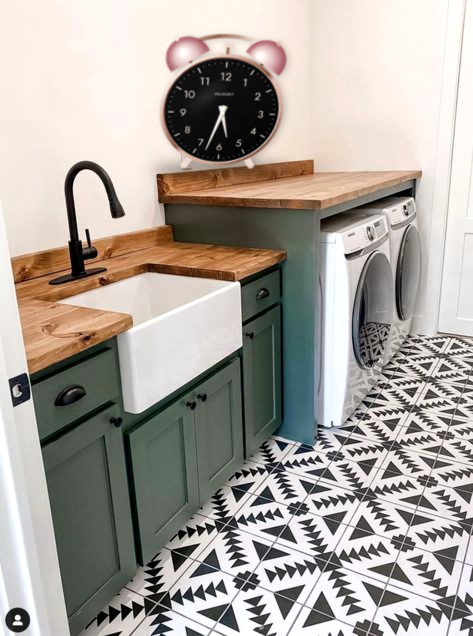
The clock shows 5:33
